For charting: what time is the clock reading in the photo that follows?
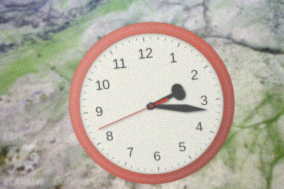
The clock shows 2:16:42
